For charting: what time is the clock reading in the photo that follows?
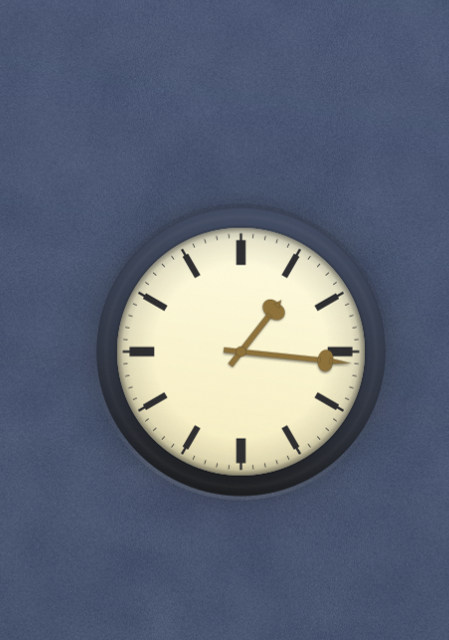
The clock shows 1:16
